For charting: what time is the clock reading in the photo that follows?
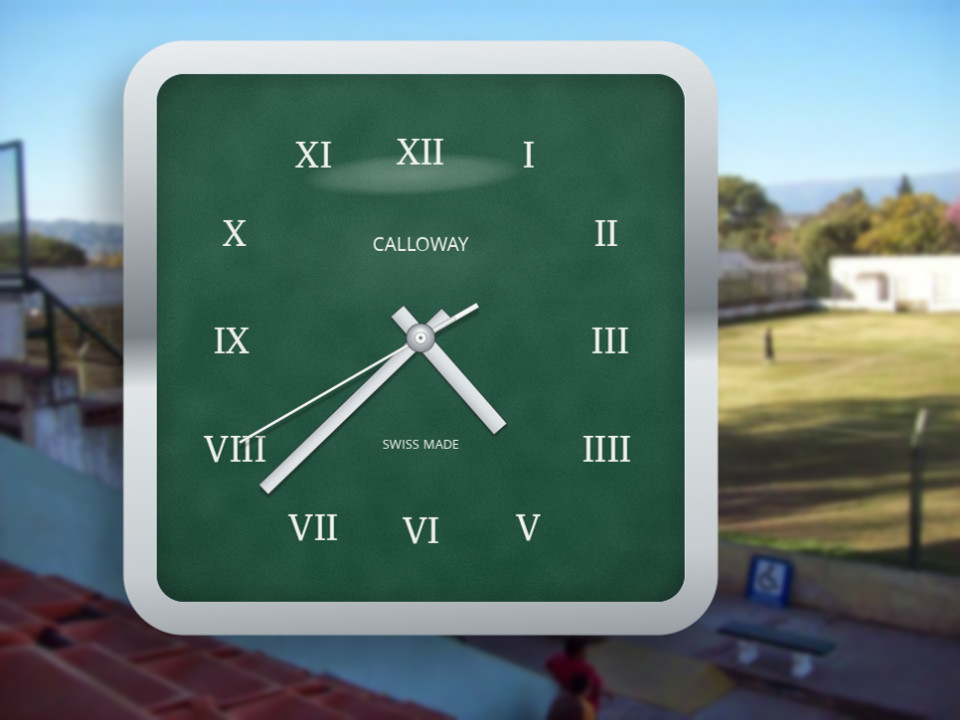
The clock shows 4:37:40
